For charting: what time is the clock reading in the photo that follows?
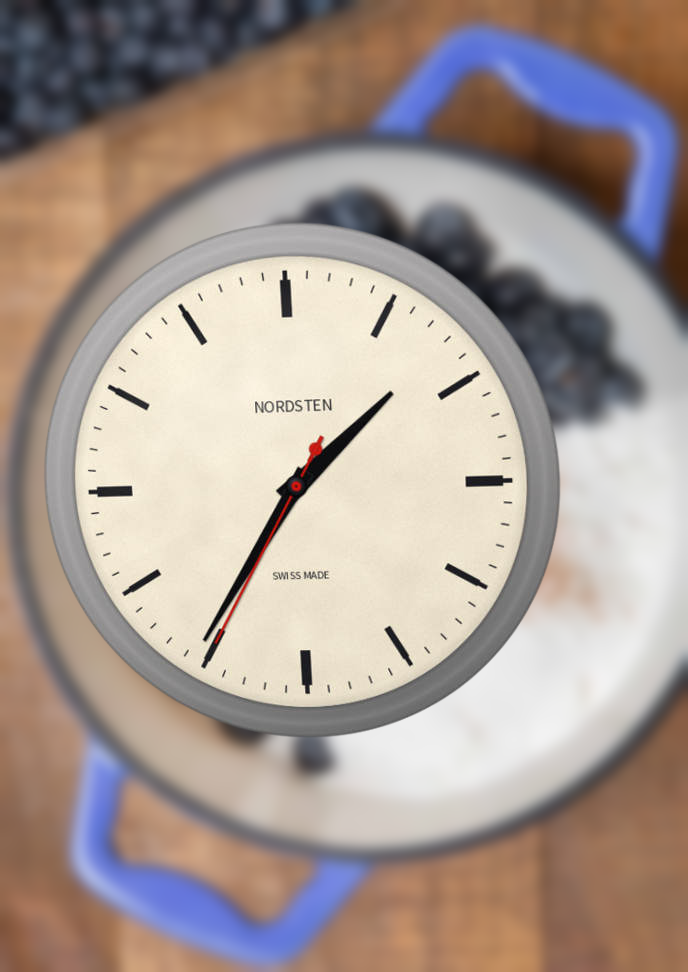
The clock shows 1:35:35
